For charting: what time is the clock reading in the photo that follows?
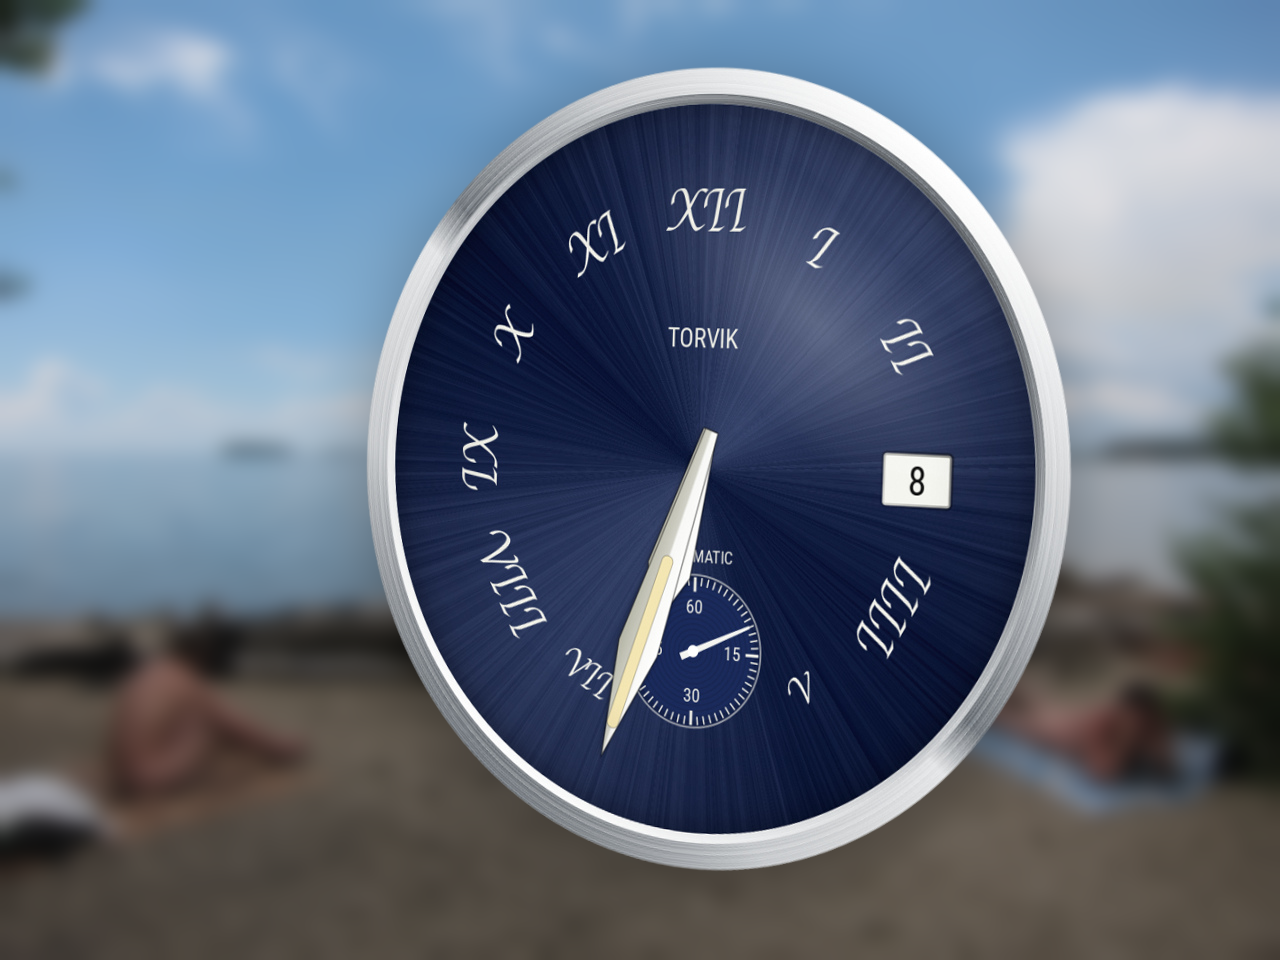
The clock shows 6:33:11
